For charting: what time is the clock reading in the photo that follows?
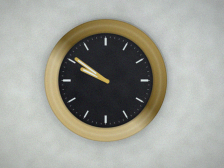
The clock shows 9:51
